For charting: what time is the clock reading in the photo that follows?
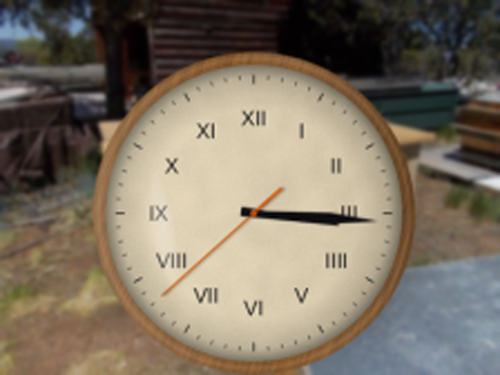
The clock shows 3:15:38
